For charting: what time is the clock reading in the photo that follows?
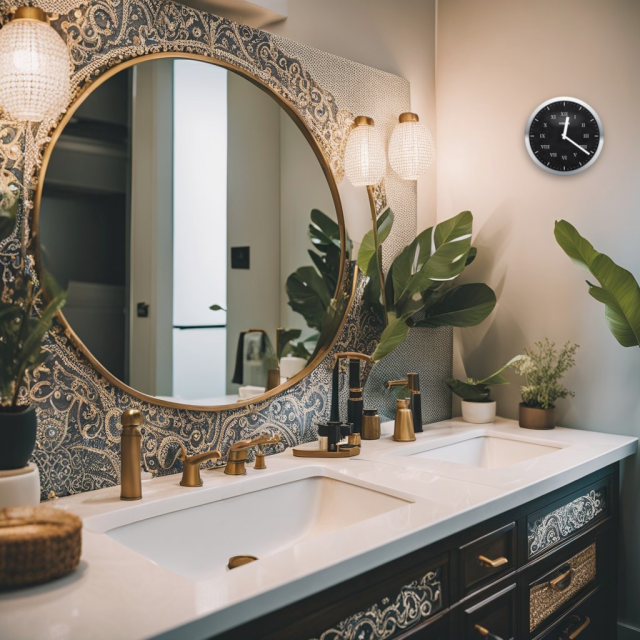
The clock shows 12:21
